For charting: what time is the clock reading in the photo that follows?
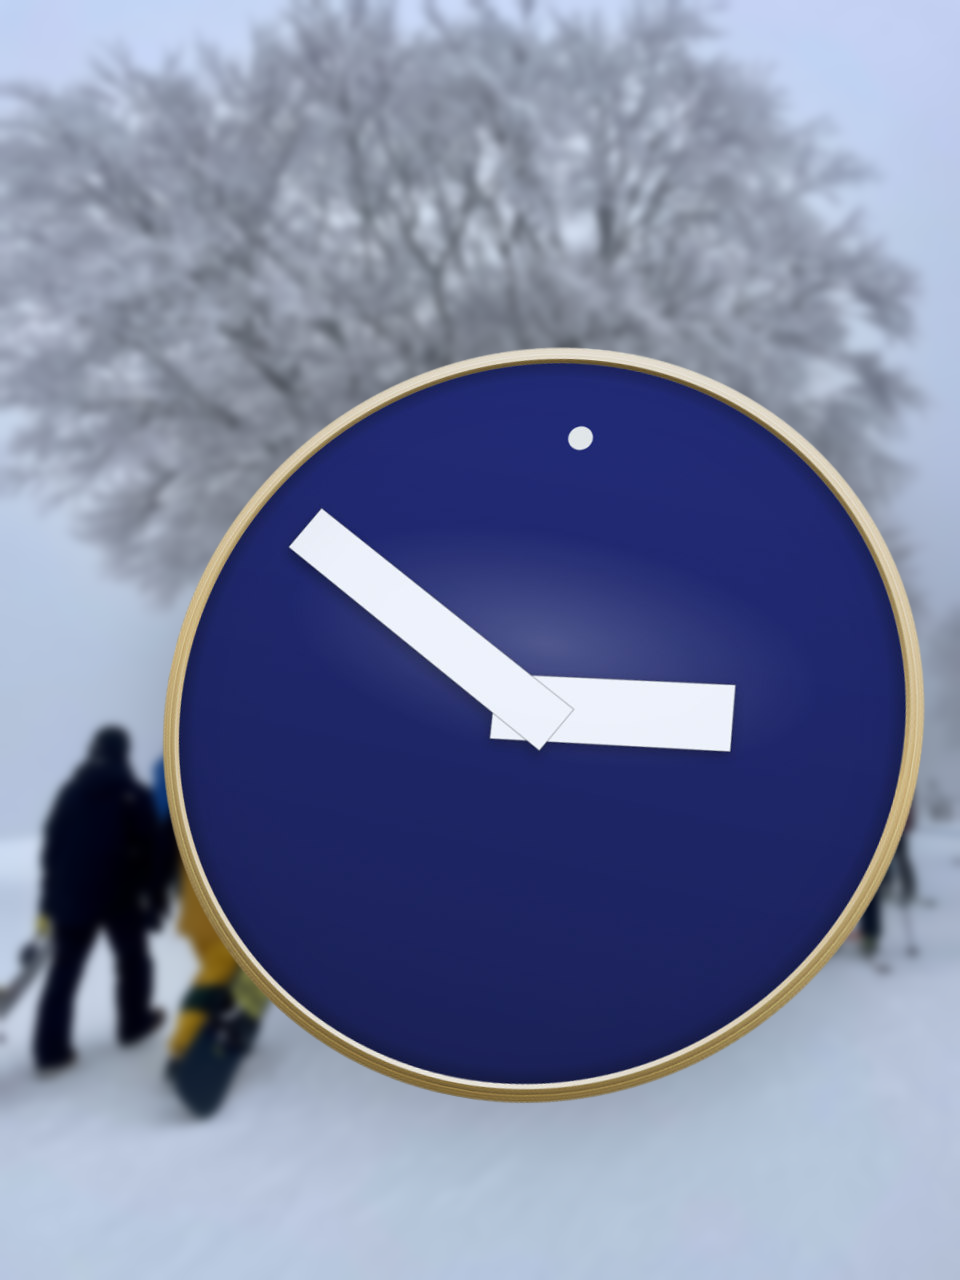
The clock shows 2:50
